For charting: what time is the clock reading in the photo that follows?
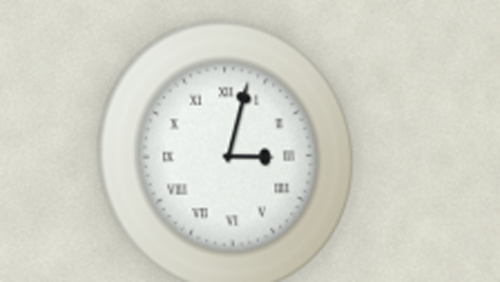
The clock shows 3:03
